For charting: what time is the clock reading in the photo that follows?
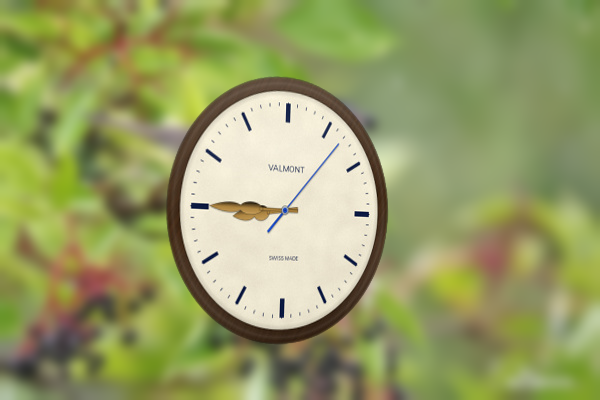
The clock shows 8:45:07
